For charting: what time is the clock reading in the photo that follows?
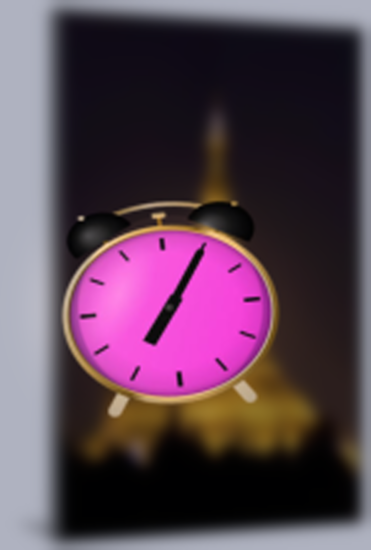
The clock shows 7:05
